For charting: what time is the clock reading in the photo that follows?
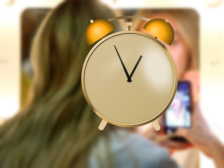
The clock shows 12:56
